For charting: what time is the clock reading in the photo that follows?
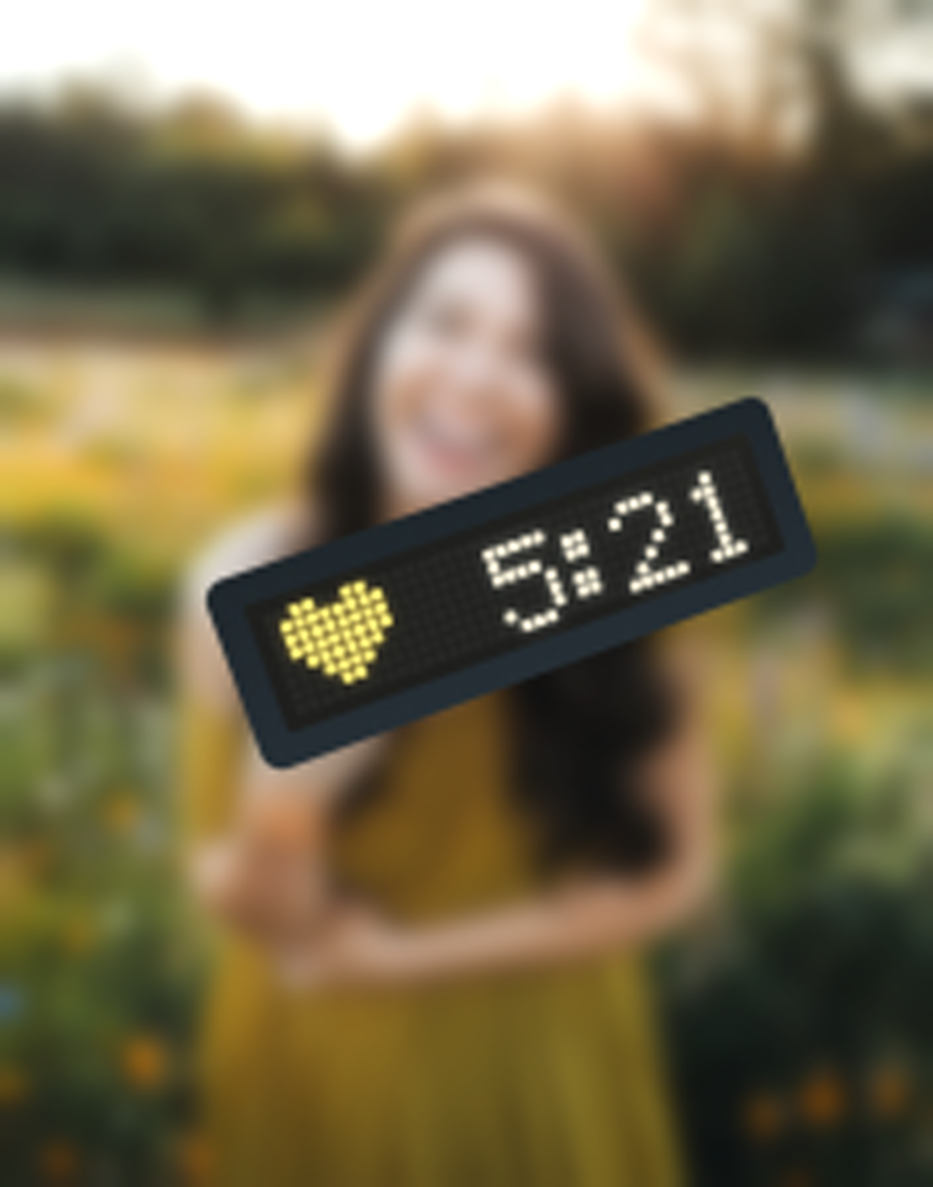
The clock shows 5:21
